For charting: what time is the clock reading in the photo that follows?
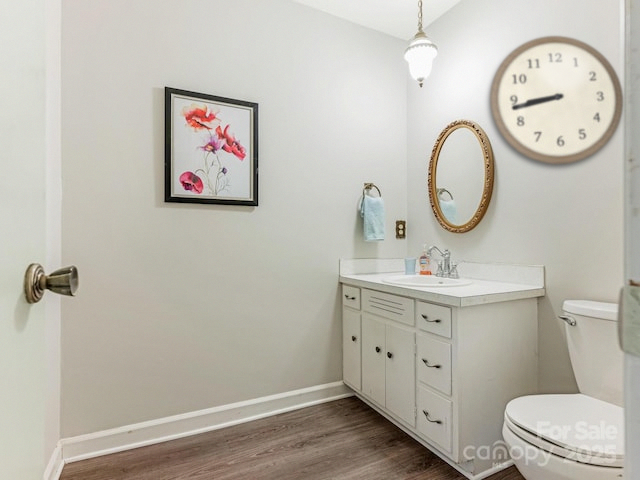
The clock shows 8:43
